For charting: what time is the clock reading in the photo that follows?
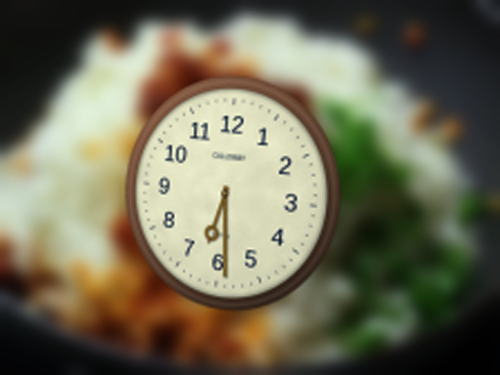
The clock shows 6:29
